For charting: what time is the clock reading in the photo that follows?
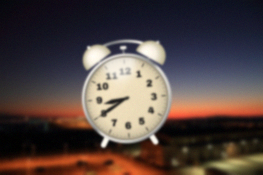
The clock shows 8:40
